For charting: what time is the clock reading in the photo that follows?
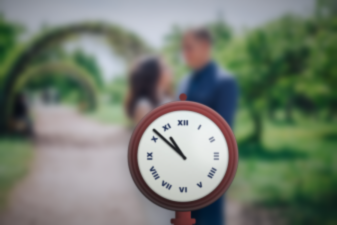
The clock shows 10:52
